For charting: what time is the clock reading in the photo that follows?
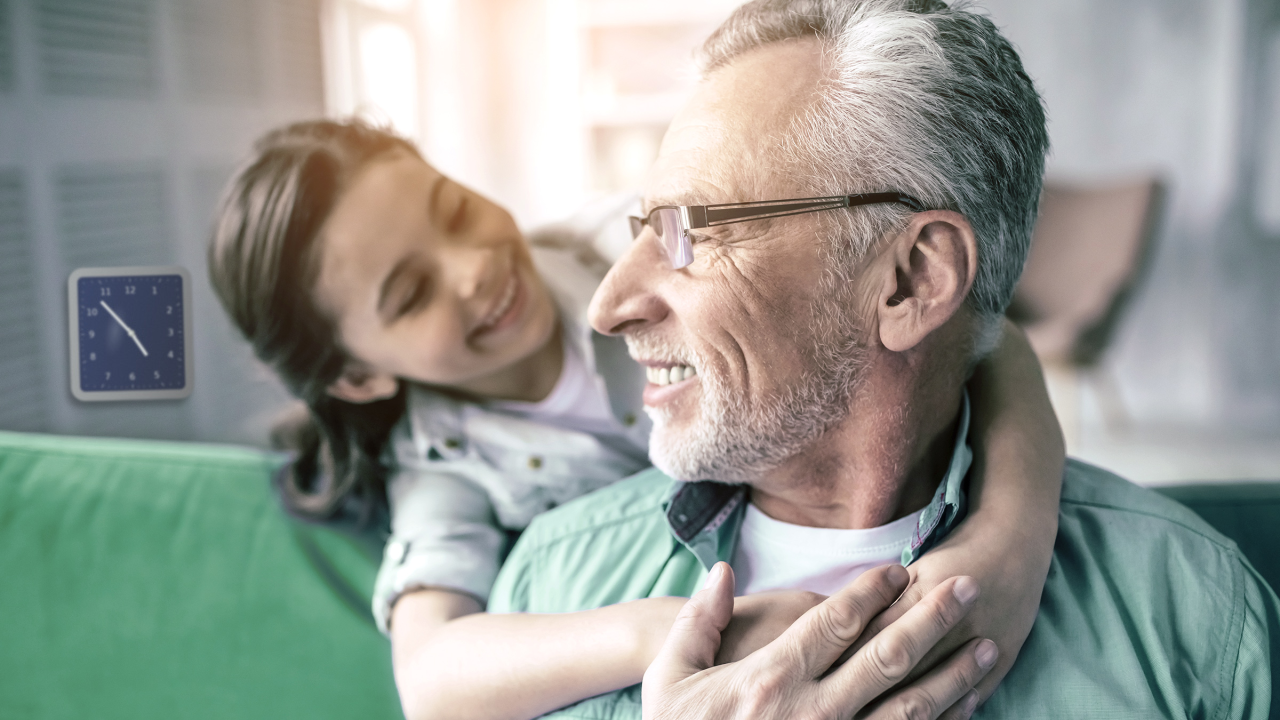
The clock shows 4:53
